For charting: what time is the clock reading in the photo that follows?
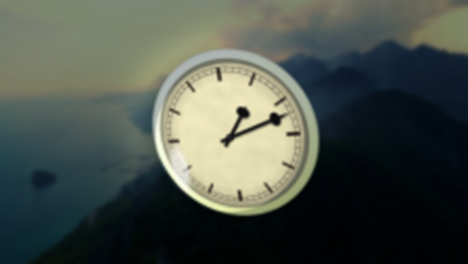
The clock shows 1:12
